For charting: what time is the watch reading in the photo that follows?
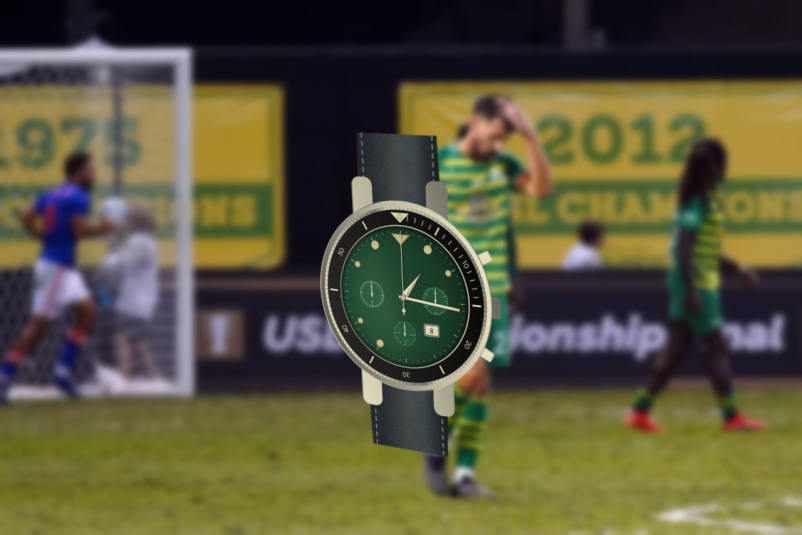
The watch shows 1:16
